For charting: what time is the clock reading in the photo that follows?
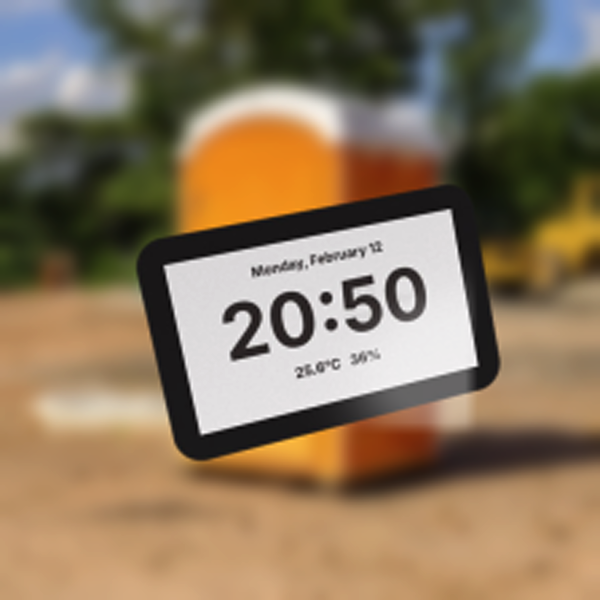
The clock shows 20:50
